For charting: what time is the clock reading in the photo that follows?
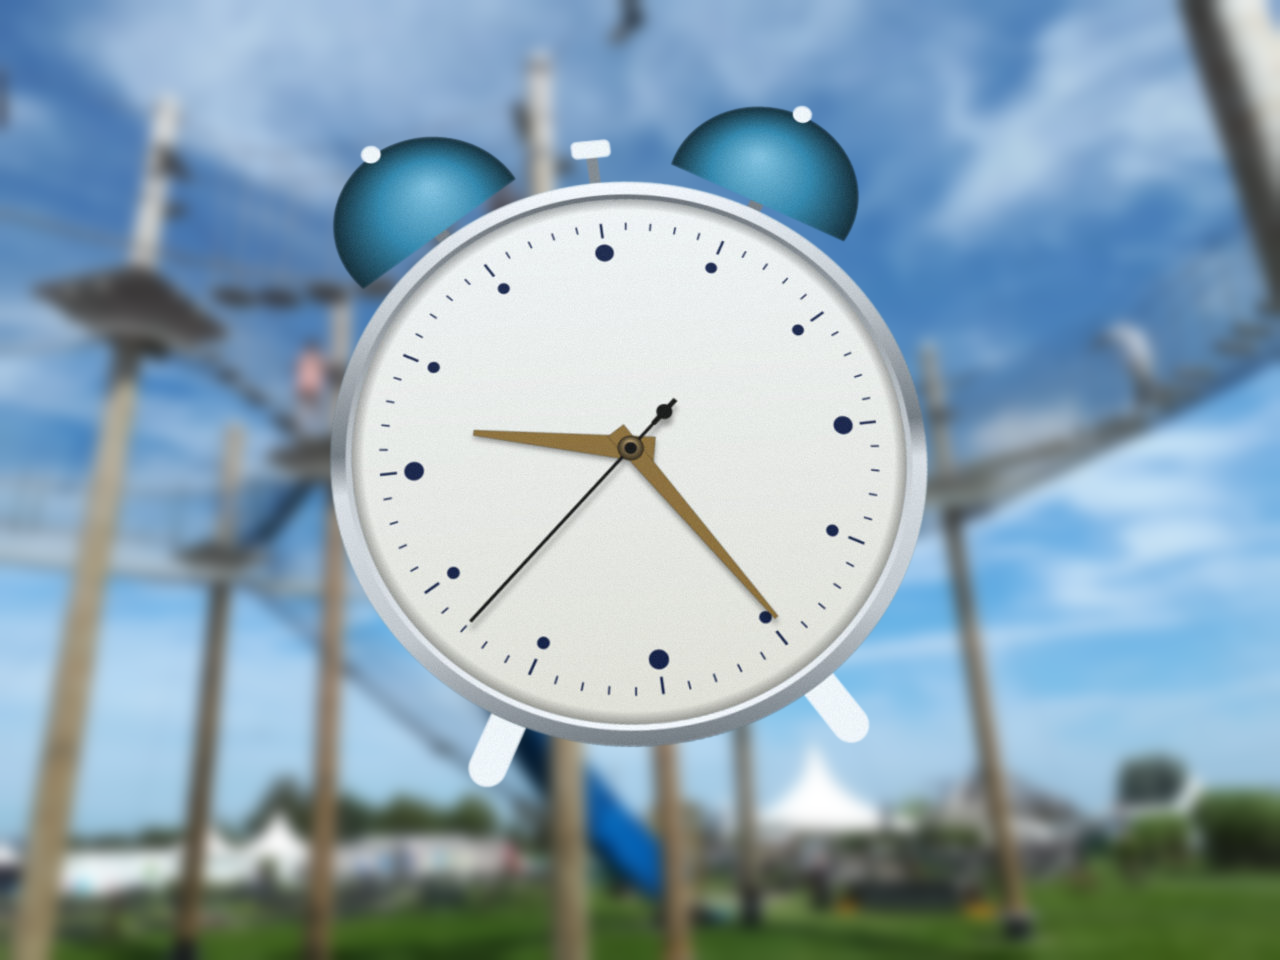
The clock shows 9:24:38
